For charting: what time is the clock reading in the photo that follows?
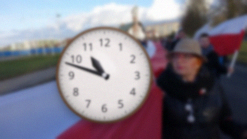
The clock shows 10:48
